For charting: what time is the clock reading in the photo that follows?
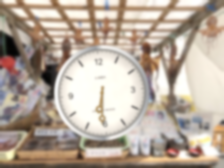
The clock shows 6:31
